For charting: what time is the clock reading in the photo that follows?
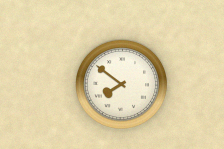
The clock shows 7:51
